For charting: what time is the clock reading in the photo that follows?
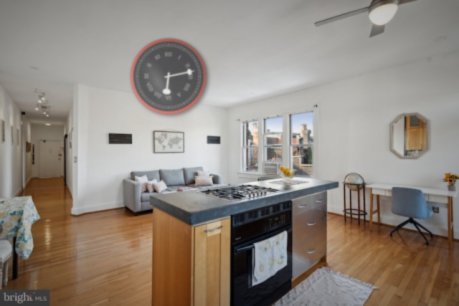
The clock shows 6:13
